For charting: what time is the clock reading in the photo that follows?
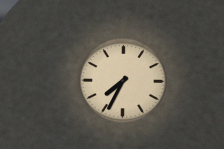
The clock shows 7:34
